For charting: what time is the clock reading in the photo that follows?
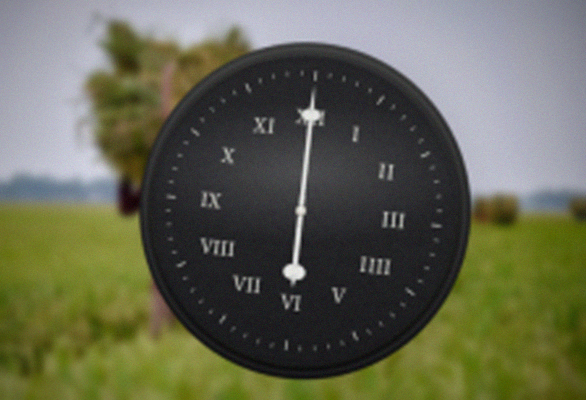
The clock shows 6:00
